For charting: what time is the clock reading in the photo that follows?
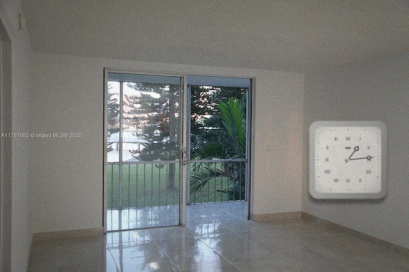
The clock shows 1:14
